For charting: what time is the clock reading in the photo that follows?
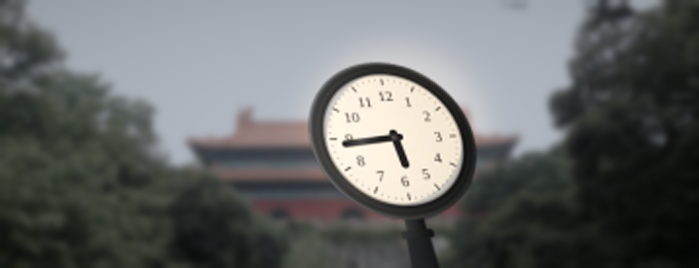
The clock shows 5:44
